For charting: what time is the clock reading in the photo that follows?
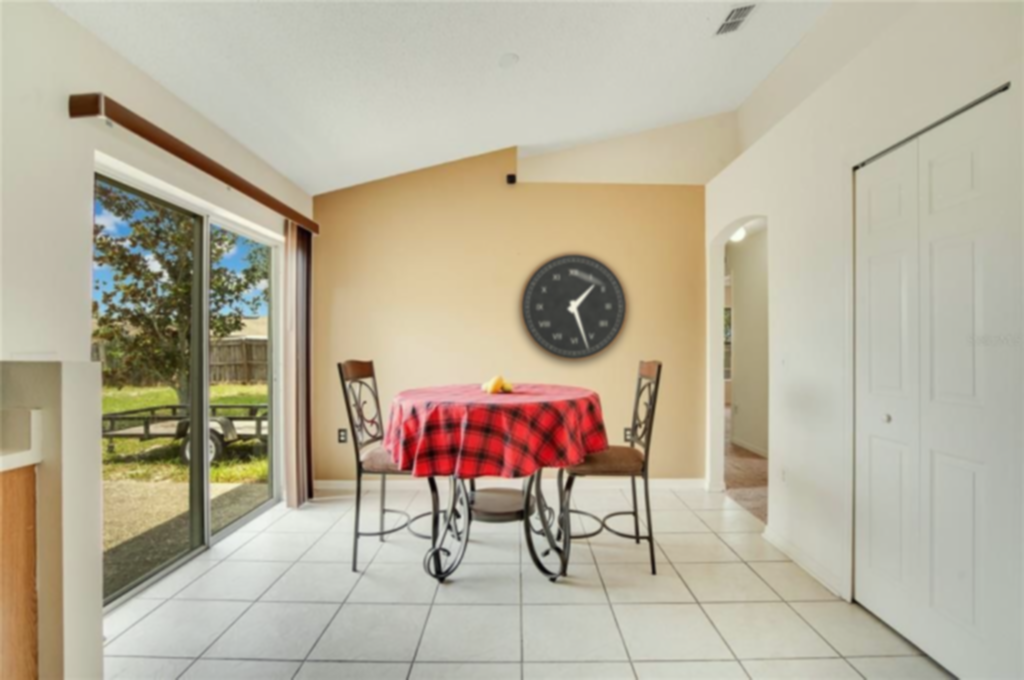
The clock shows 1:27
